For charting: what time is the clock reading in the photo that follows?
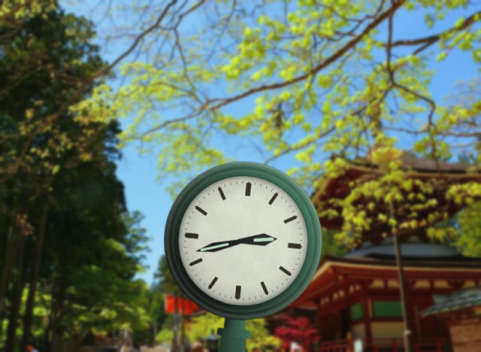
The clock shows 2:42
